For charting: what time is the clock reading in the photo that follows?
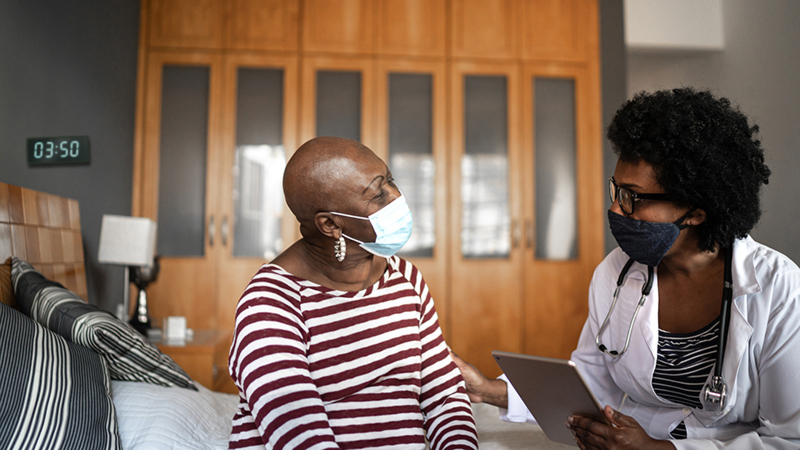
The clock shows 3:50
